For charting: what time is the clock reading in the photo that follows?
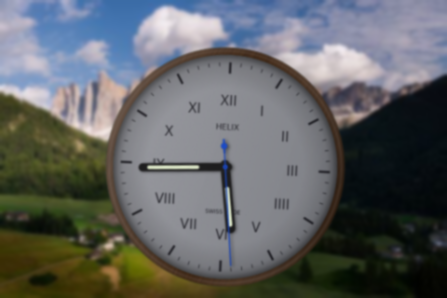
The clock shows 5:44:29
